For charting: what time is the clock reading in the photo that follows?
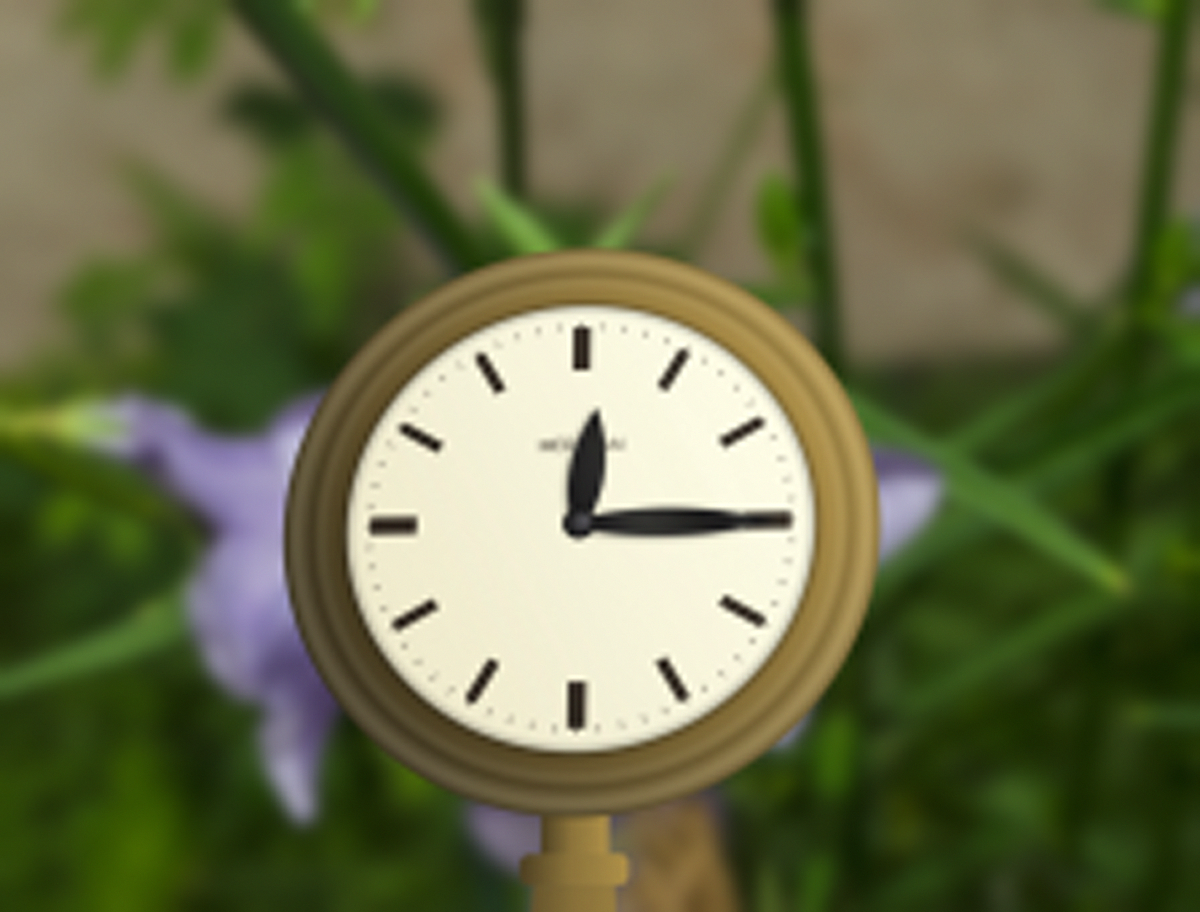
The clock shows 12:15
